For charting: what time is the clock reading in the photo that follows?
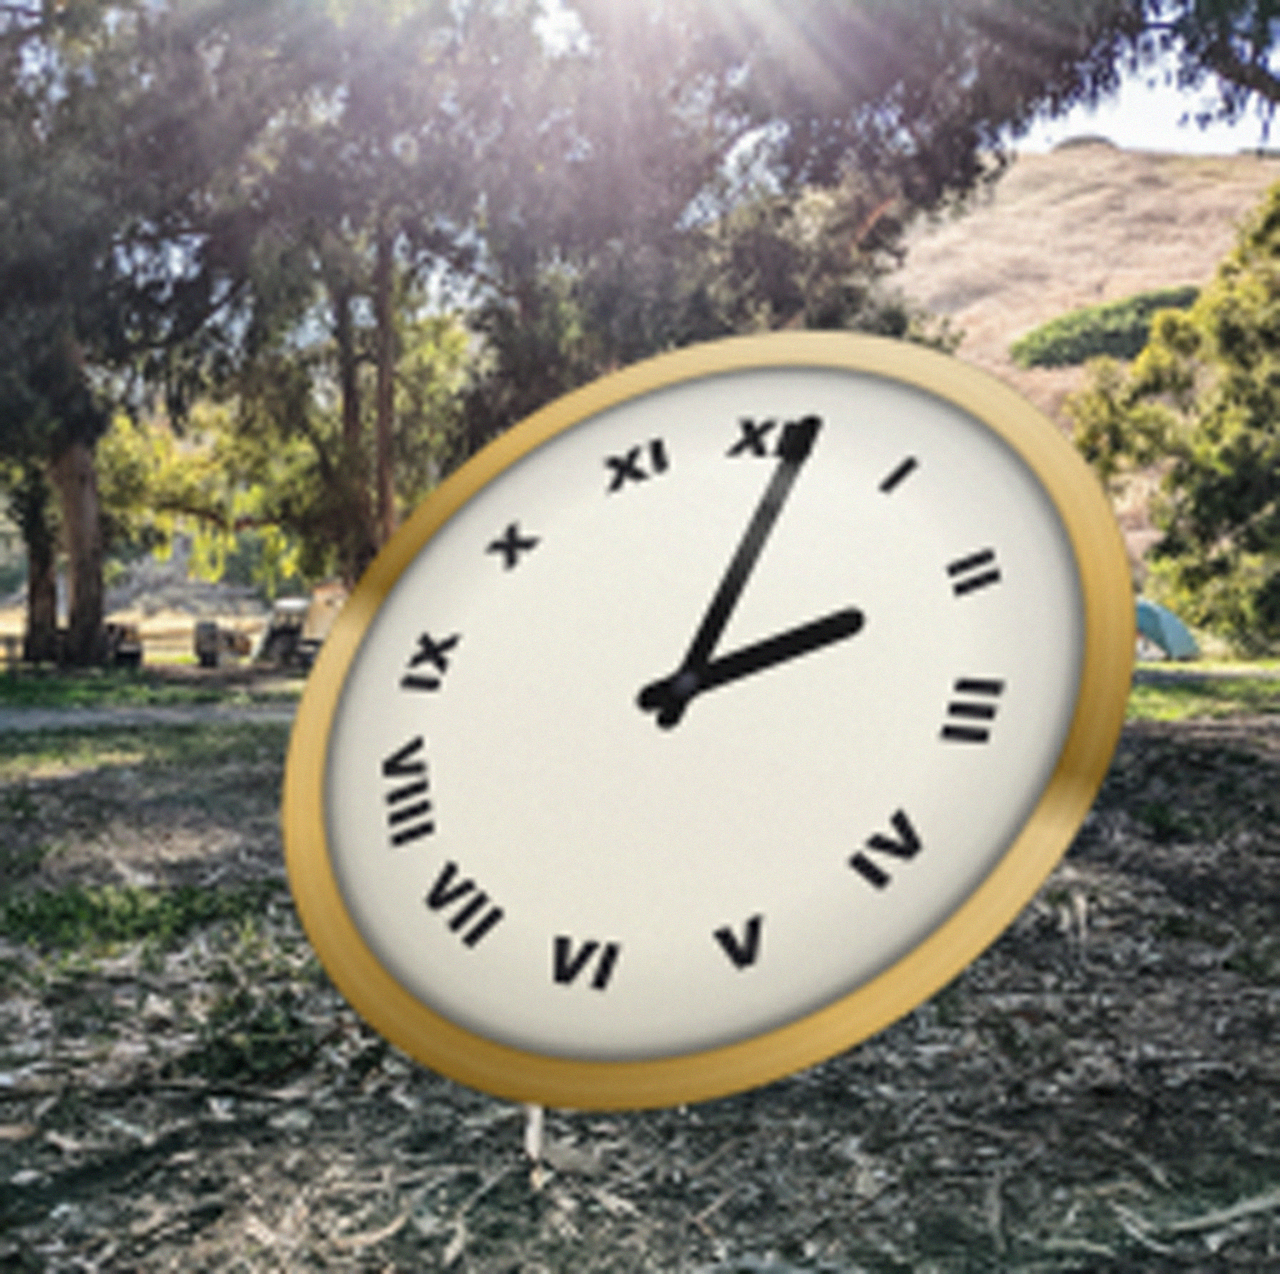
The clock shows 2:01
